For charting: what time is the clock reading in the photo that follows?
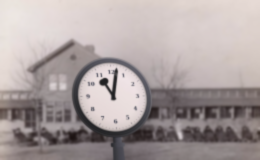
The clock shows 11:02
